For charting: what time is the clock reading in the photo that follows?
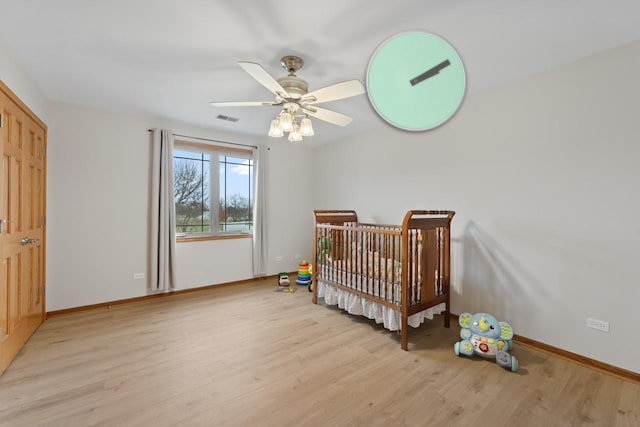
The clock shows 2:10
